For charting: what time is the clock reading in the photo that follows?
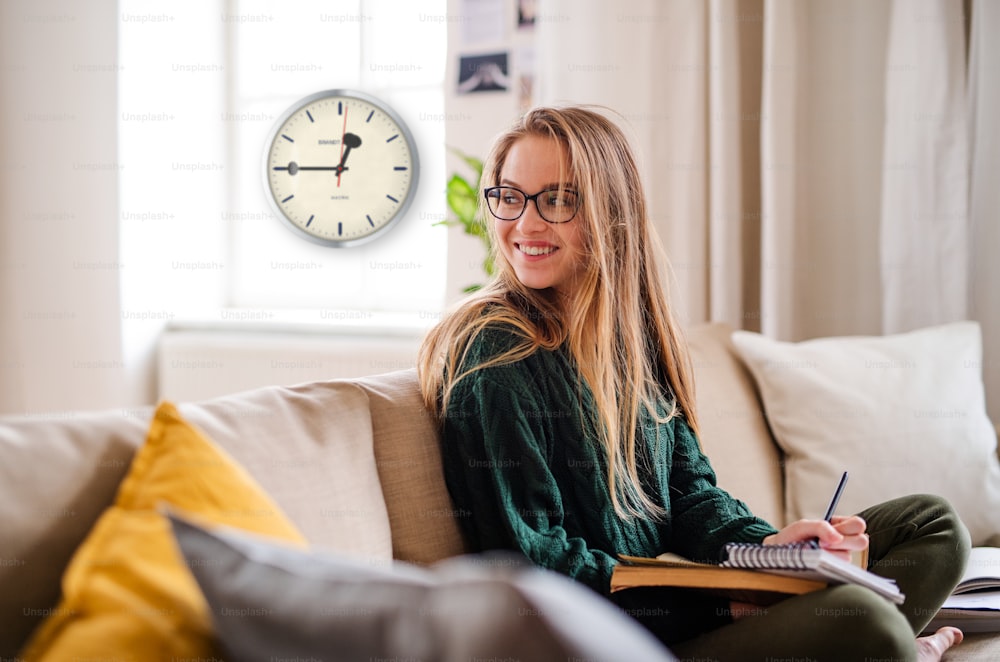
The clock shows 12:45:01
